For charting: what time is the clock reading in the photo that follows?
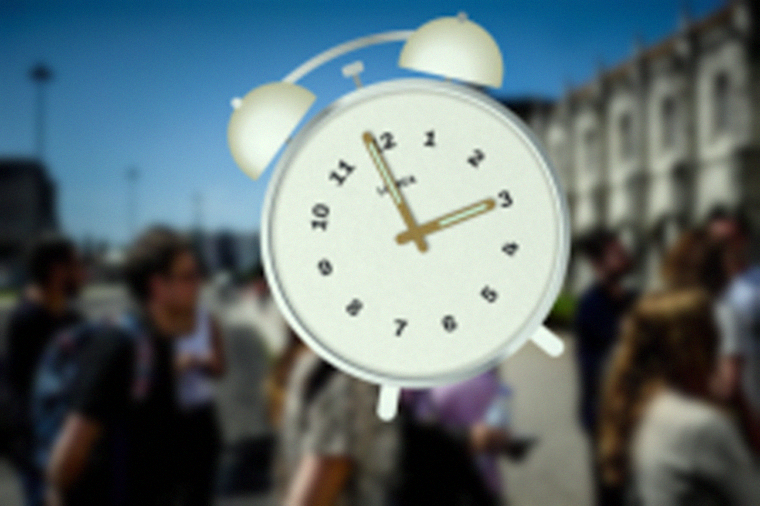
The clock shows 2:59
